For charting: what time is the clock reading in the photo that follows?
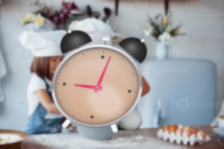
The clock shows 9:02
